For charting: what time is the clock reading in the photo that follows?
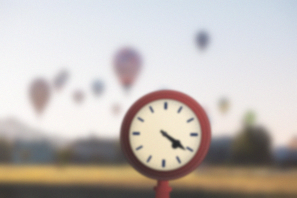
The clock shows 4:21
